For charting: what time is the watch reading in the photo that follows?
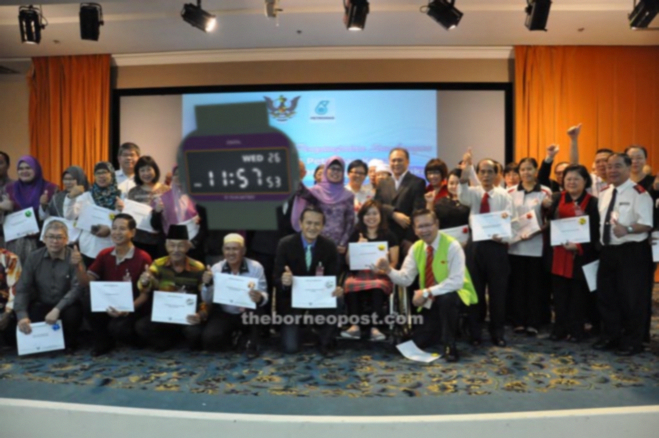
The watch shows 11:57
